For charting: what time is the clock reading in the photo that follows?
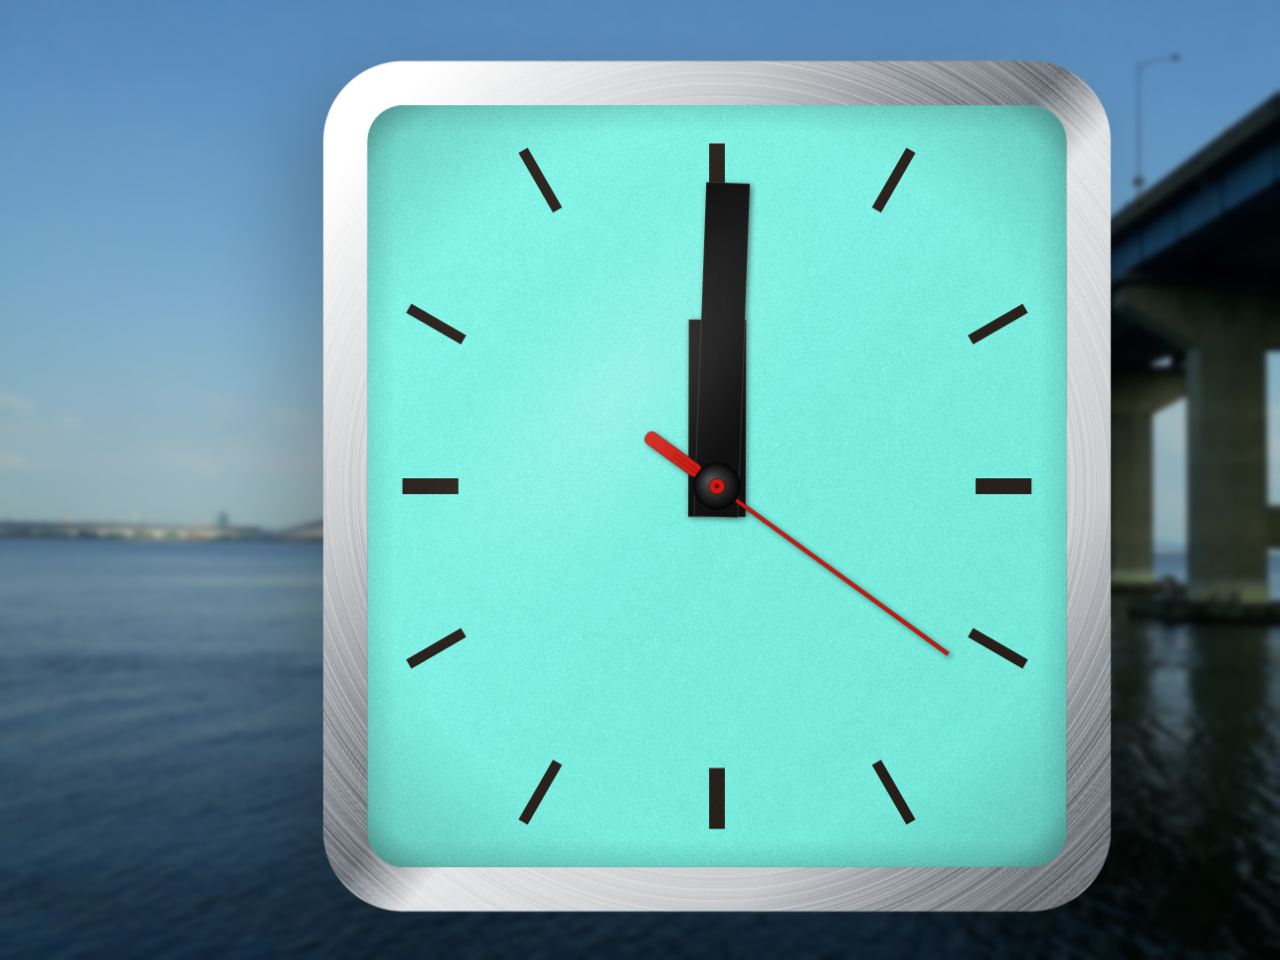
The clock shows 12:00:21
